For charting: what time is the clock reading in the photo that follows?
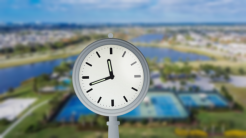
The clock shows 11:42
